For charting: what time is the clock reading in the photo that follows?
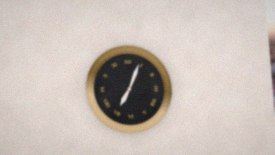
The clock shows 7:04
